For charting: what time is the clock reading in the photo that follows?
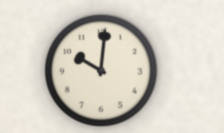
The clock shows 10:01
